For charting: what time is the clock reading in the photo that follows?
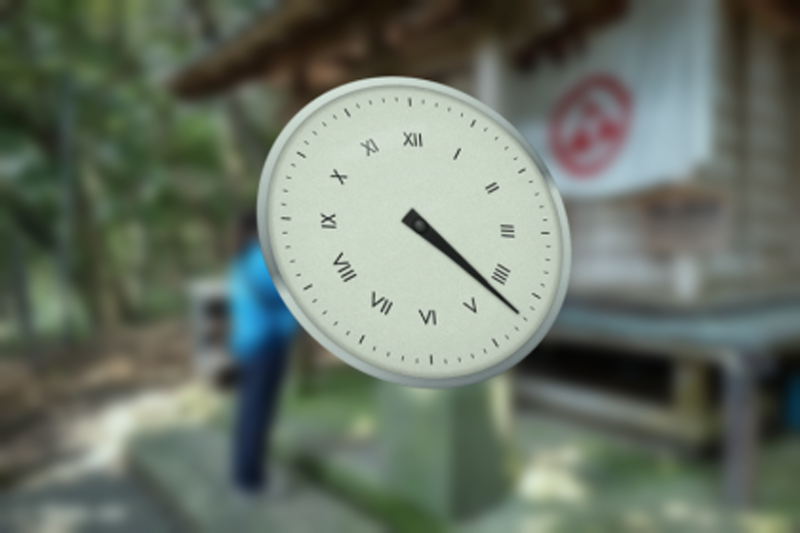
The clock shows 4:22
